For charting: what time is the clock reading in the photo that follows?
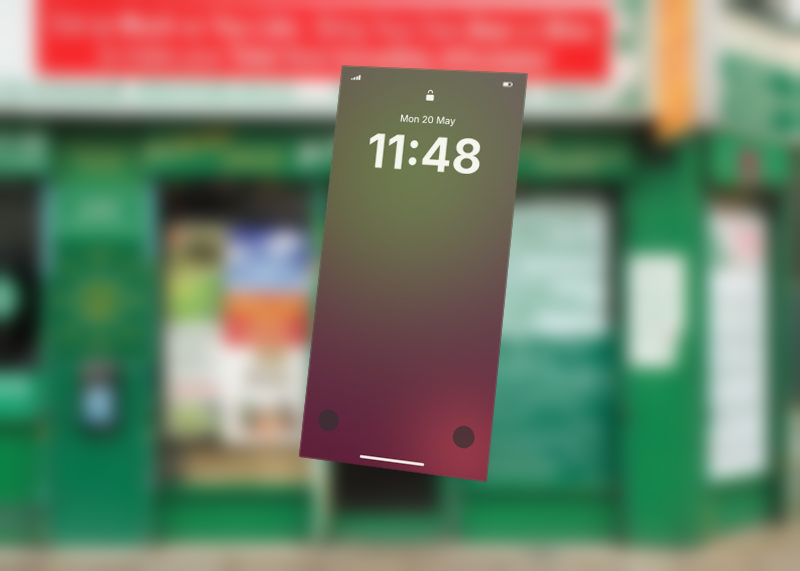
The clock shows 11:48
